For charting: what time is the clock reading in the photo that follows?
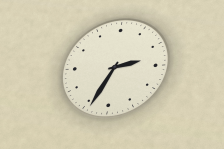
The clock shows 2:34
